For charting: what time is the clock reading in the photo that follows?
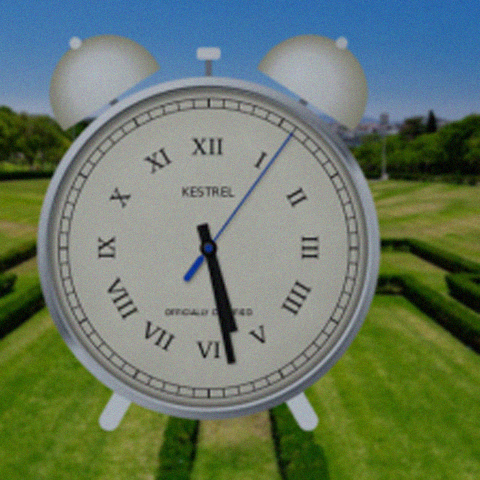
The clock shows 5:28:06
